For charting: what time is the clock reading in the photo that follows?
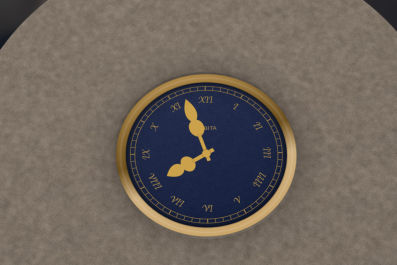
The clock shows 7:57
